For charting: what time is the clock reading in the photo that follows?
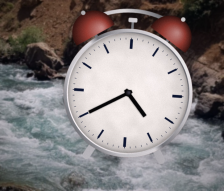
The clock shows 4:40
